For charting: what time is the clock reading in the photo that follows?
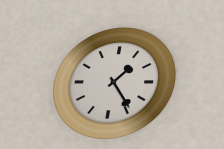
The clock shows 1:24
